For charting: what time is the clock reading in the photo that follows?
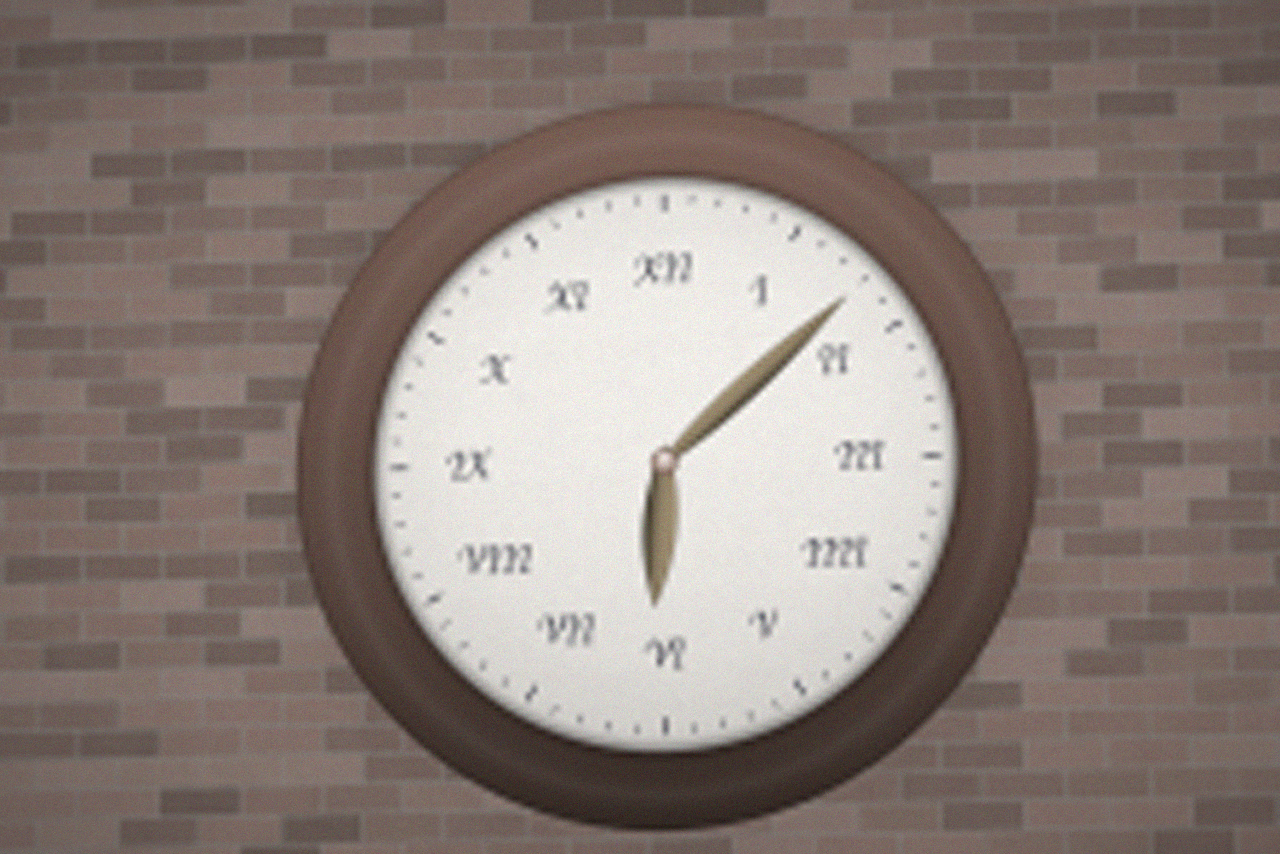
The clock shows 6:08
